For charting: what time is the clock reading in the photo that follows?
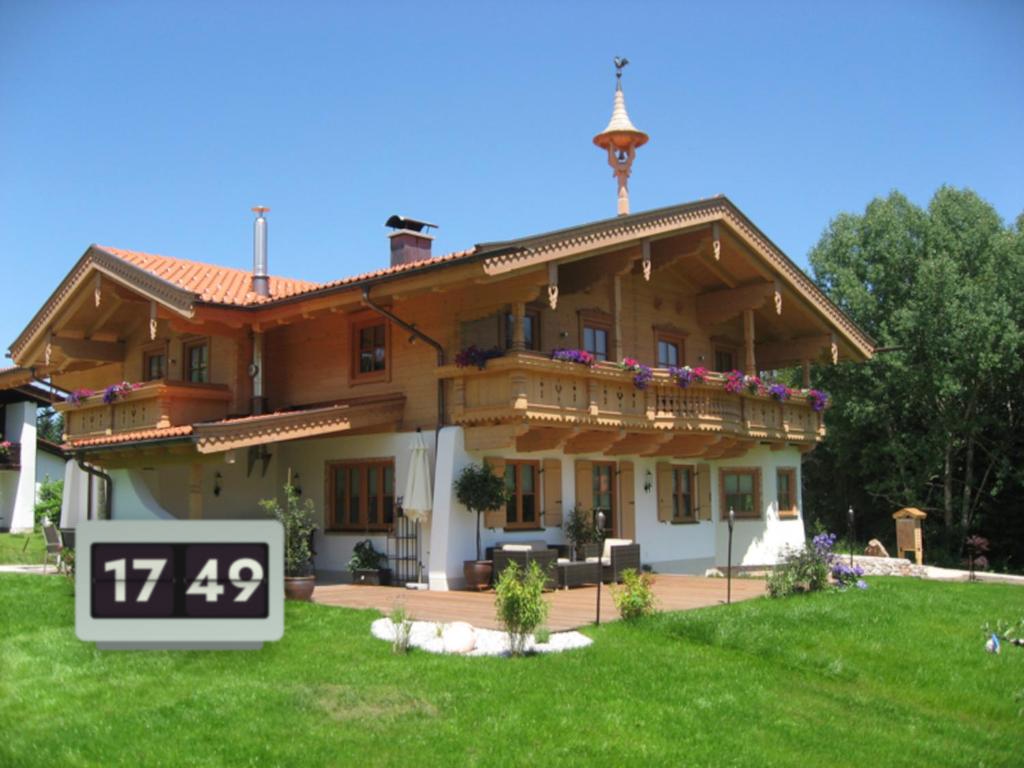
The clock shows 17:49
